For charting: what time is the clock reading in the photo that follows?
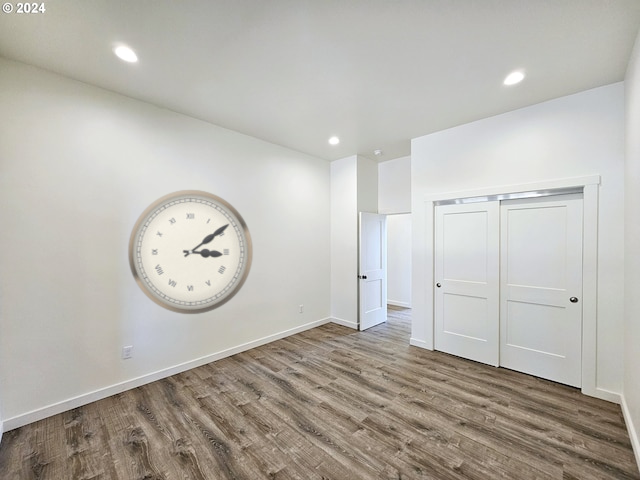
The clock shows 3:09
